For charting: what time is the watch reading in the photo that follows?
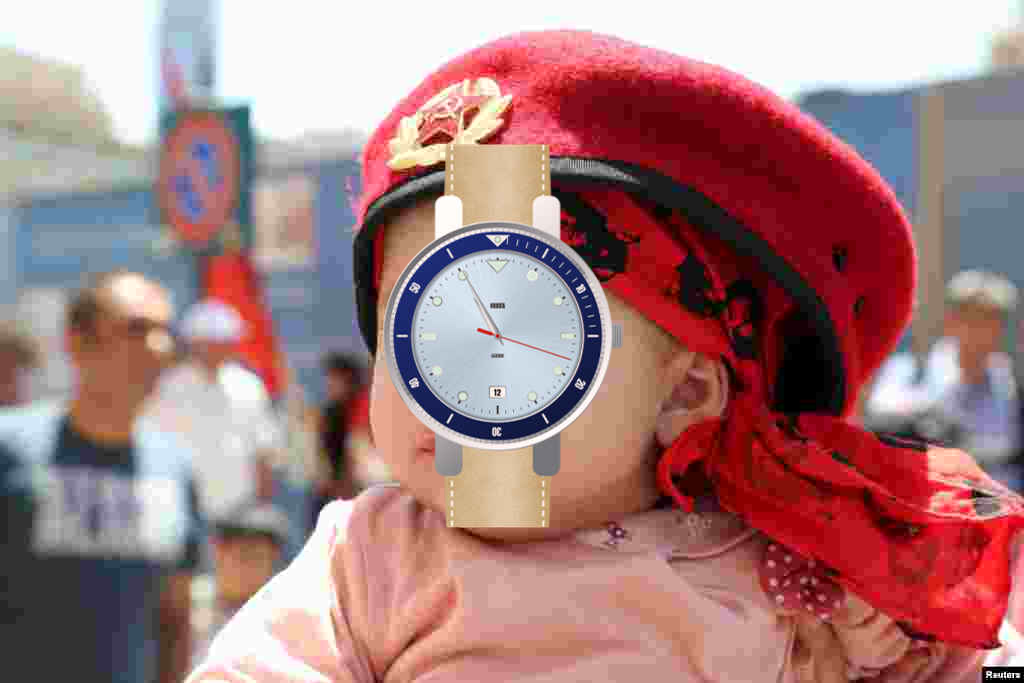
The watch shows 10:55:18
